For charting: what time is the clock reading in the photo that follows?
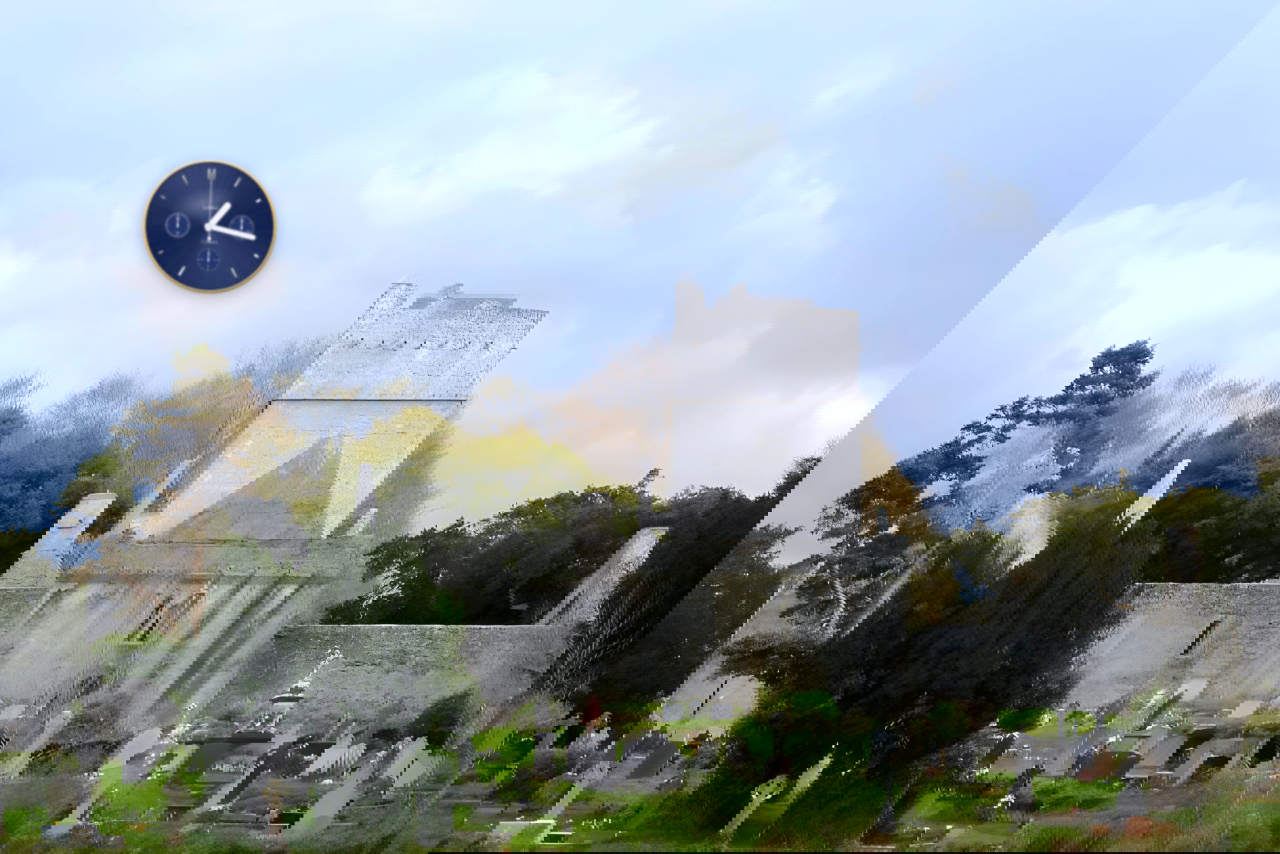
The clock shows 1:17
